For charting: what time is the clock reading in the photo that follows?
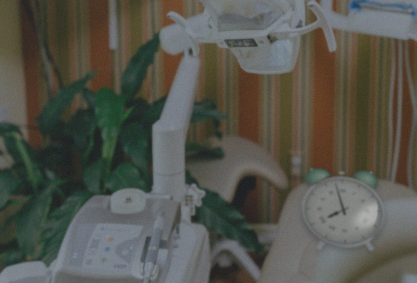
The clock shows 7:58
